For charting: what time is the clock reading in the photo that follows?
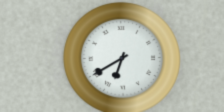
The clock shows 6:40
